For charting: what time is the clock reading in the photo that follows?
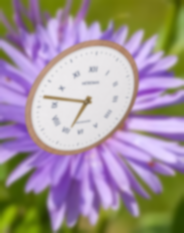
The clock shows 6:47
